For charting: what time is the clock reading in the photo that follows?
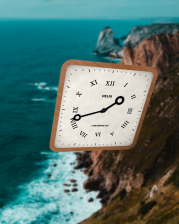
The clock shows 1:42
